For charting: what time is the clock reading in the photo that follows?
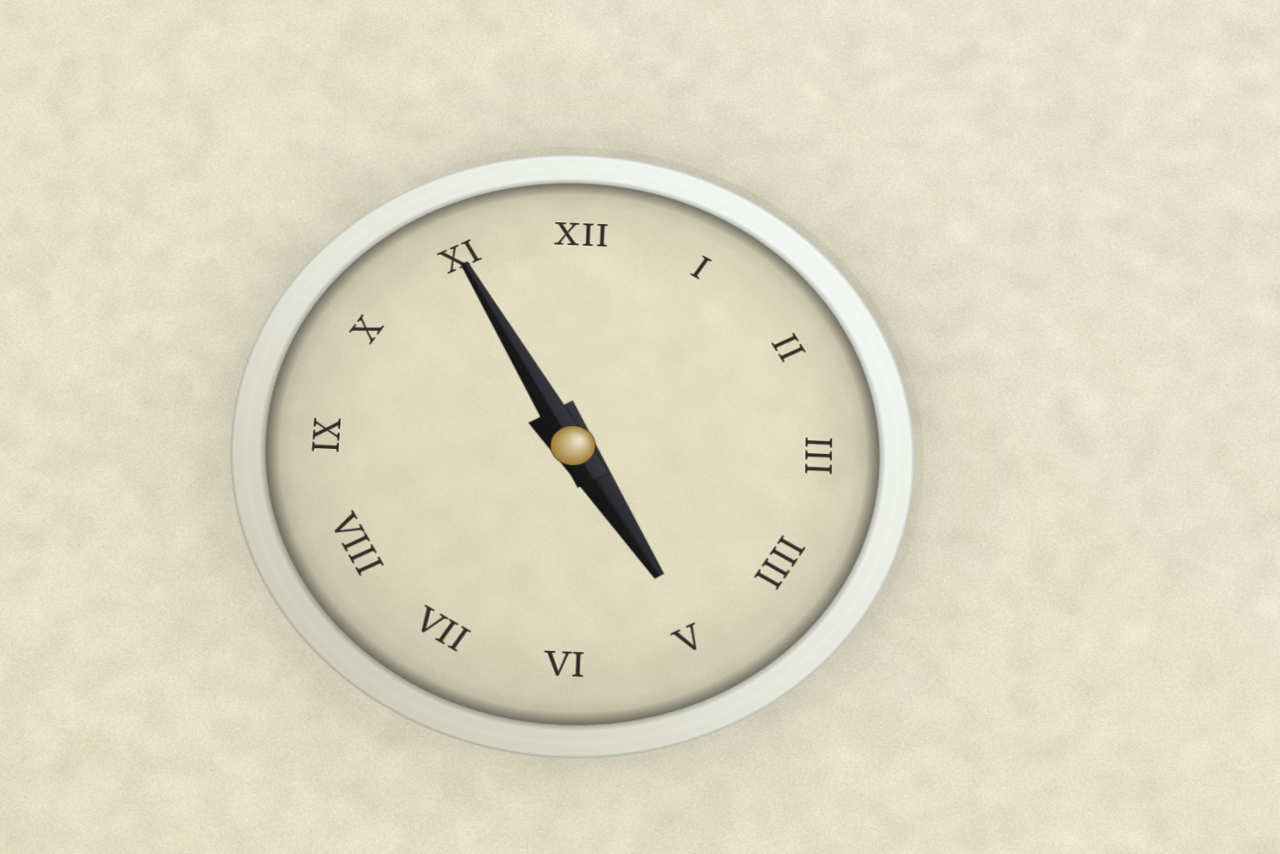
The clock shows 4:55
